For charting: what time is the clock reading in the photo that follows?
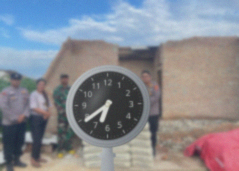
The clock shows 6:39
